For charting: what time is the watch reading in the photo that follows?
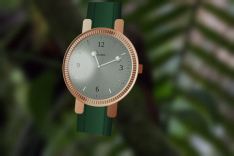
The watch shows 11:11
